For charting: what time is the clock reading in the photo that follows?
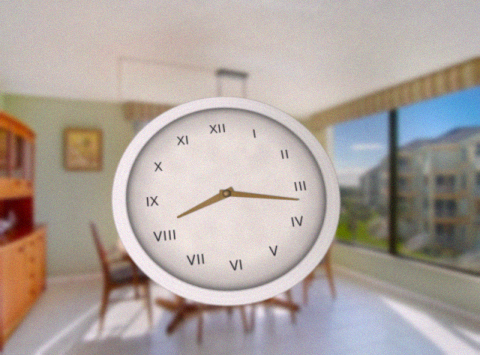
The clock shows 8:17
